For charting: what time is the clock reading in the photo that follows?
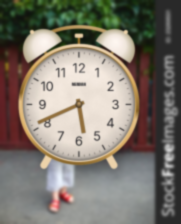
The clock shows 5:41
